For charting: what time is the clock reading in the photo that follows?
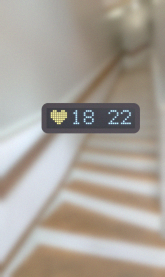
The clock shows 18:22
